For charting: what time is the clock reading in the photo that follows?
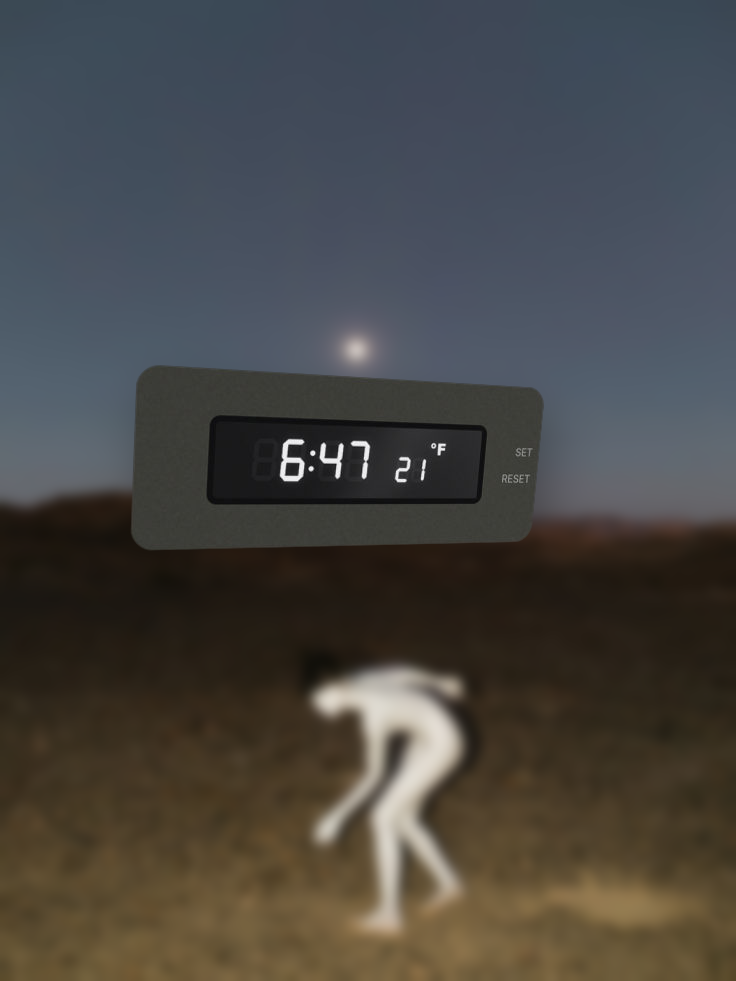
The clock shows 6:47
